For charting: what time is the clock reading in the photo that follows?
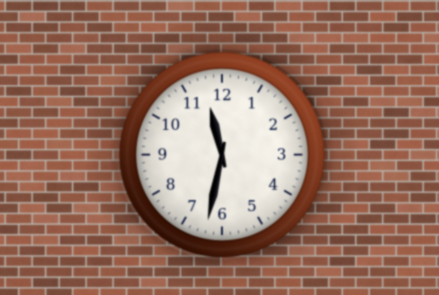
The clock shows 11:32
